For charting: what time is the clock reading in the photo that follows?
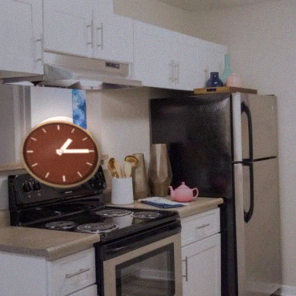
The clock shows 1:15
